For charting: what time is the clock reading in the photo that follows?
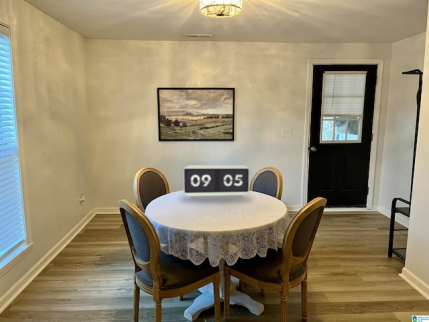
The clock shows 9:05
